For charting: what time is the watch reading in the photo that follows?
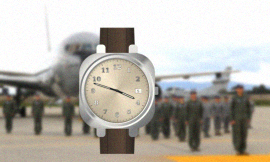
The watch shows 3:48
